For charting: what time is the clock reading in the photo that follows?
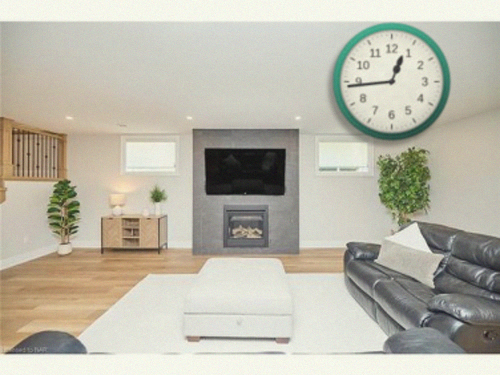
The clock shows 12:44
